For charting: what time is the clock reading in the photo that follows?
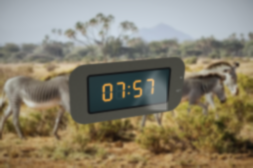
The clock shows 7:57
